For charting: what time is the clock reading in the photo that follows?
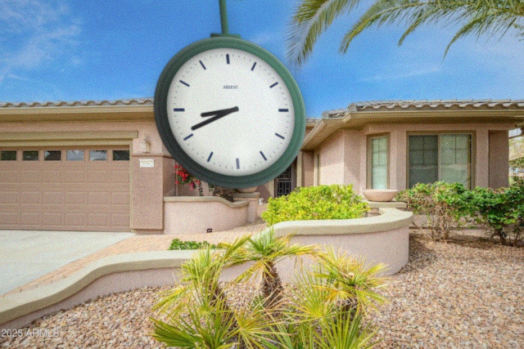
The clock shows 8:41
